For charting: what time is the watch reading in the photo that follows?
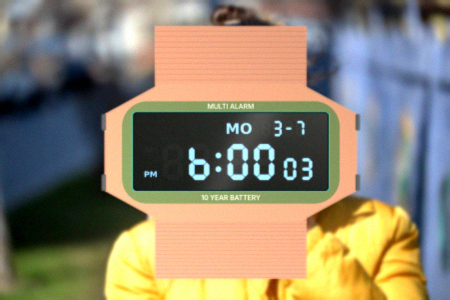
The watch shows 6:00:03
